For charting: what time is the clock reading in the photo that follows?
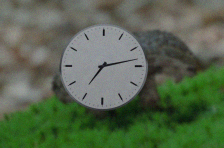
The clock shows 7:13
